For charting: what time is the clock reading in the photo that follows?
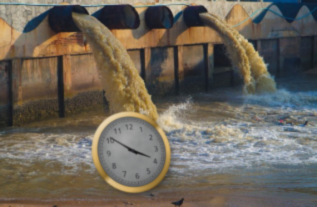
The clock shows 3:51
